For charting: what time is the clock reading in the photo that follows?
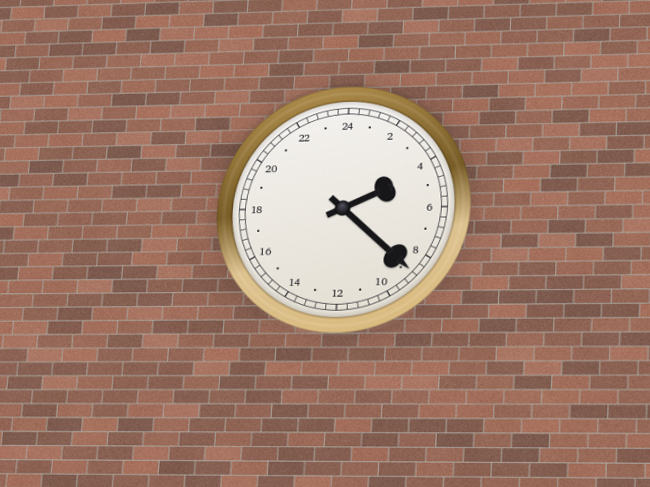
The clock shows 4:22
